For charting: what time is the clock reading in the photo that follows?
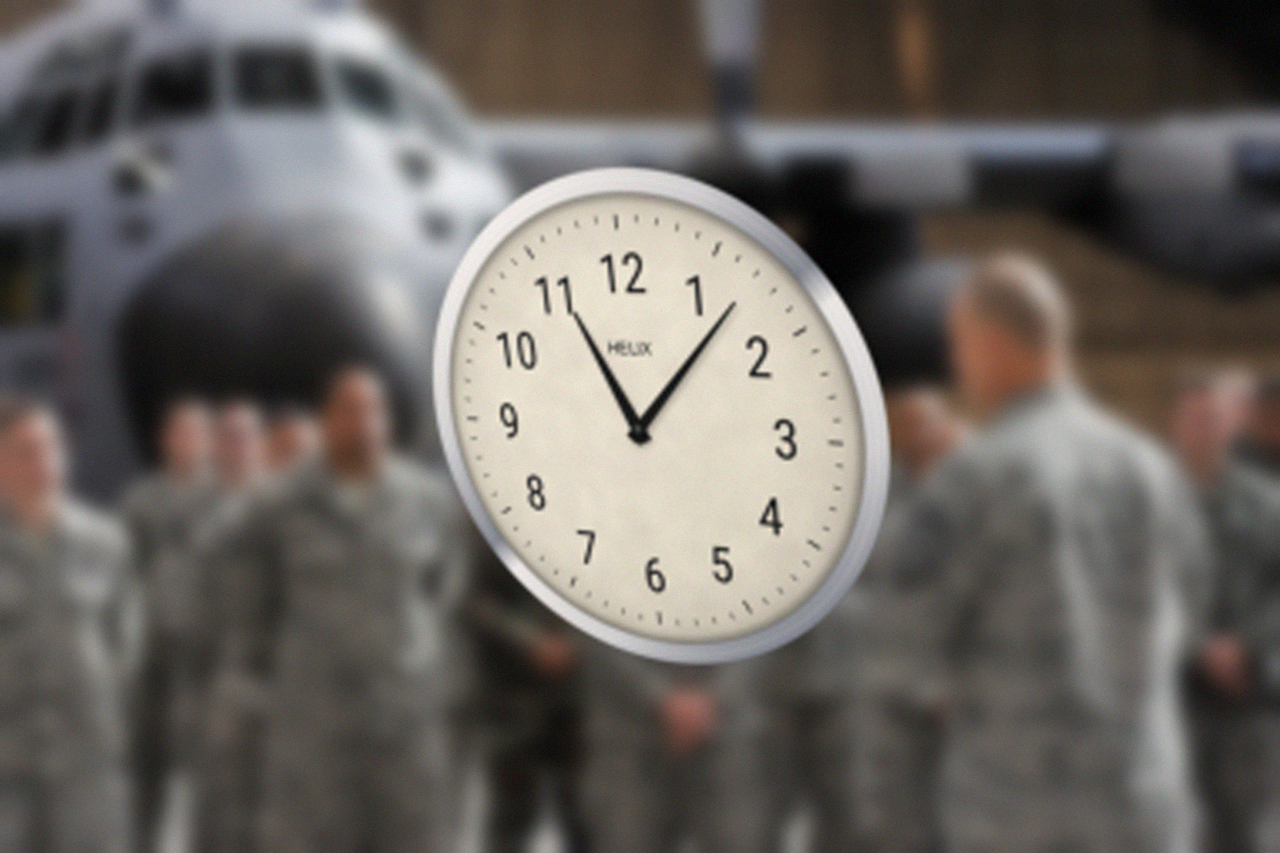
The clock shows 11:07
